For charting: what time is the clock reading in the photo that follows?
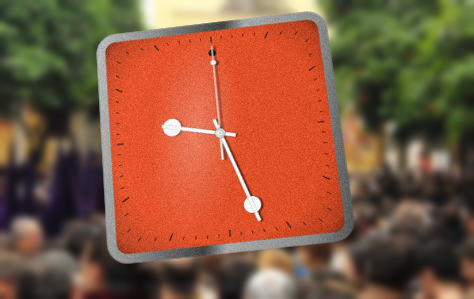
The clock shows 9:27:00
